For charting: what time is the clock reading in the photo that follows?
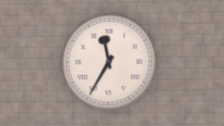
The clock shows 11:35
